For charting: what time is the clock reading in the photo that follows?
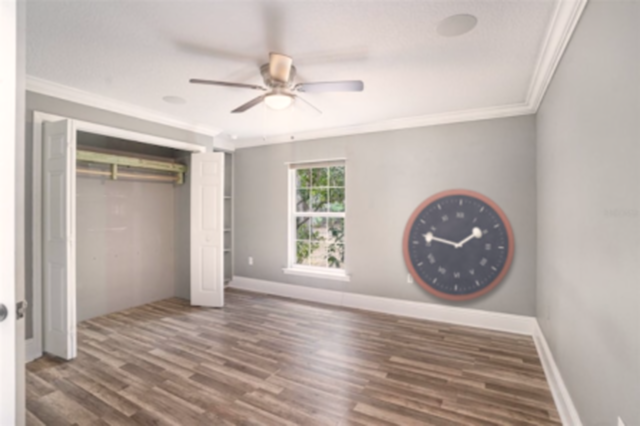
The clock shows 1:47
